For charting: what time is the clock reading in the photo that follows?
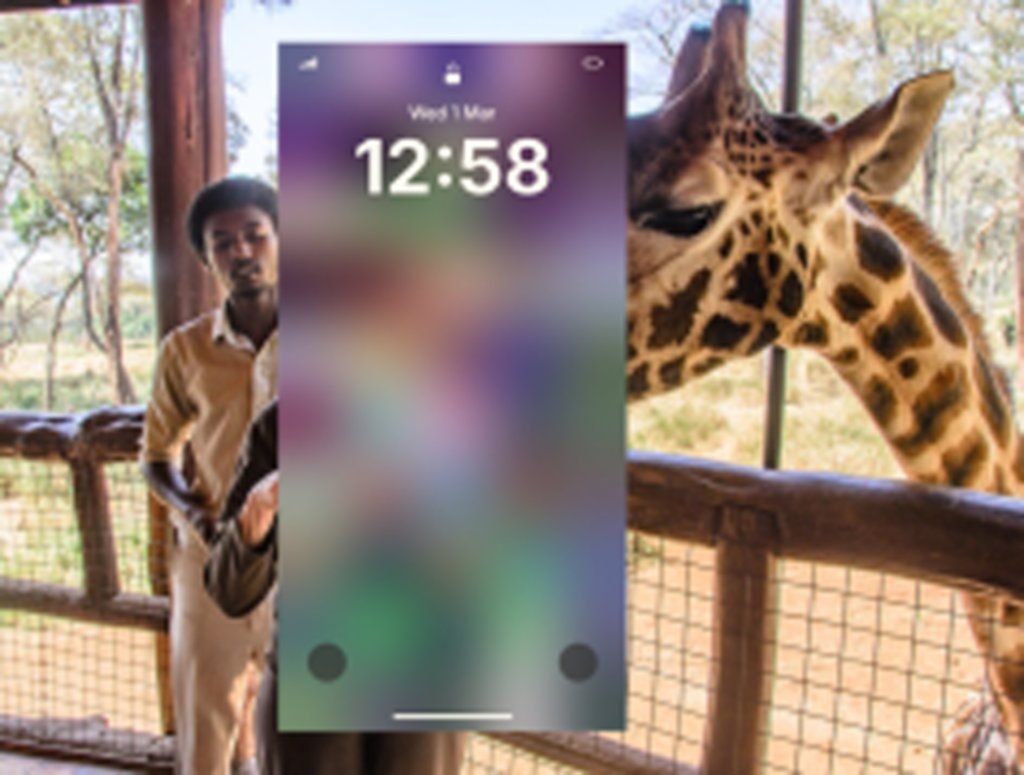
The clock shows 12:58
